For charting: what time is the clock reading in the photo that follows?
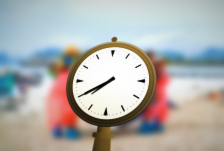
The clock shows 7:40
